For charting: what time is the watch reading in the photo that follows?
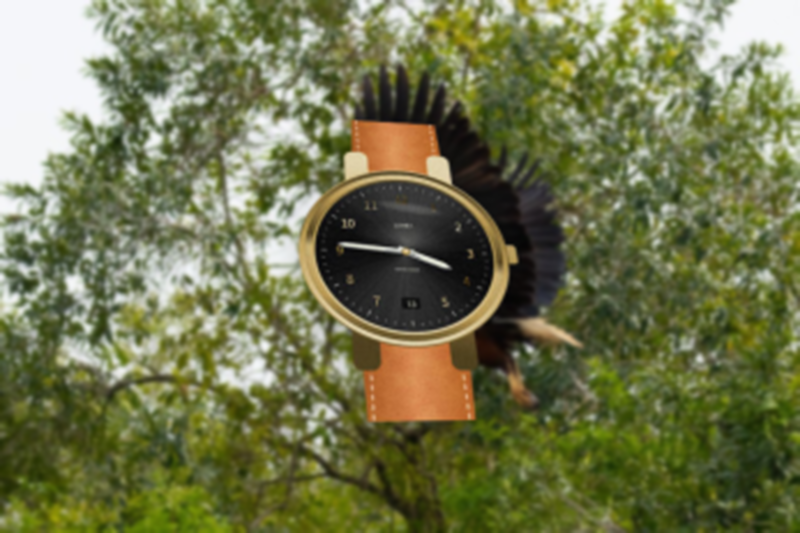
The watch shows 3:46
